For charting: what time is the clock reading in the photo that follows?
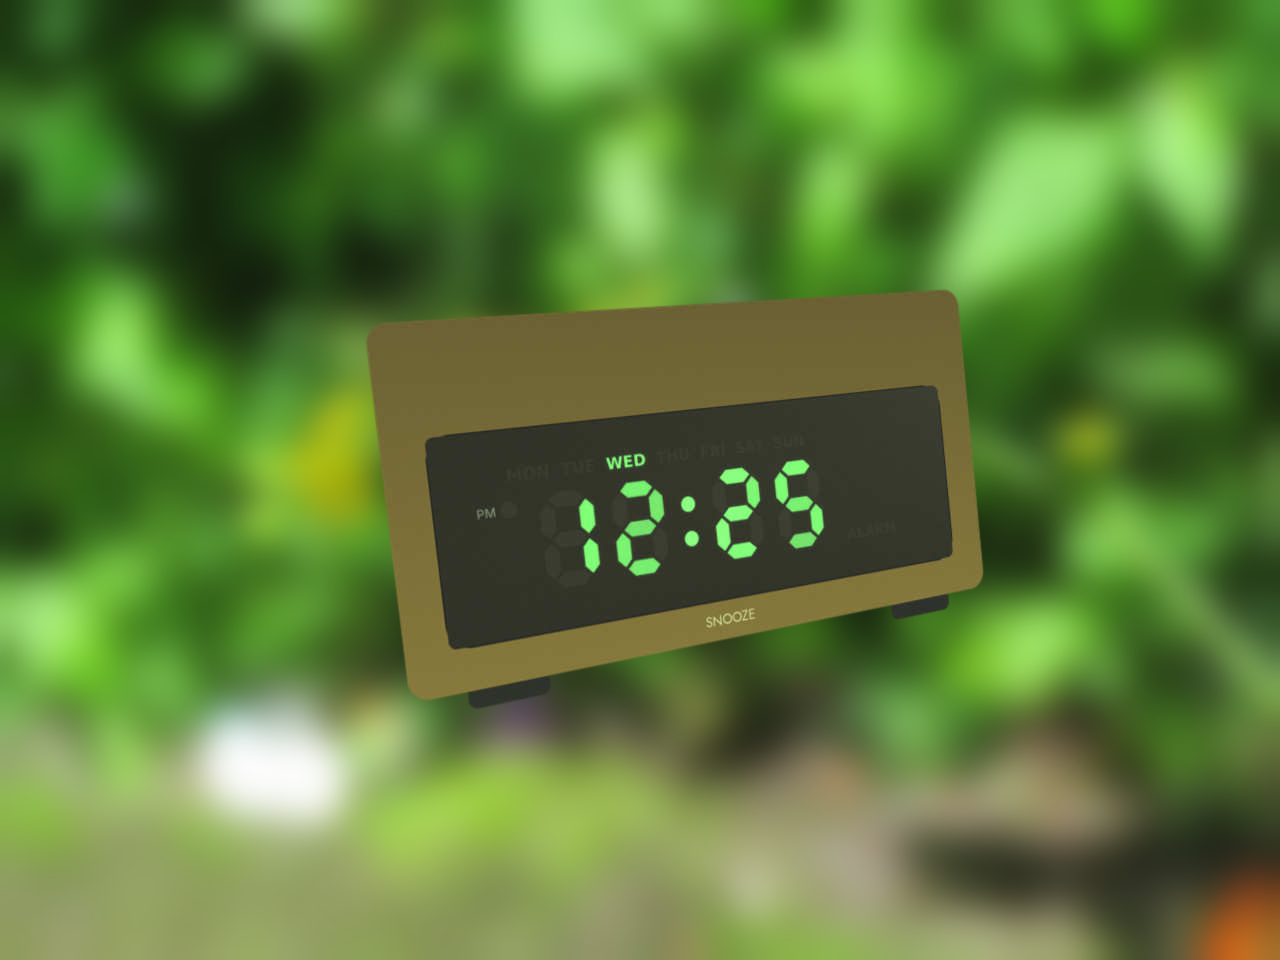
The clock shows 12:25
